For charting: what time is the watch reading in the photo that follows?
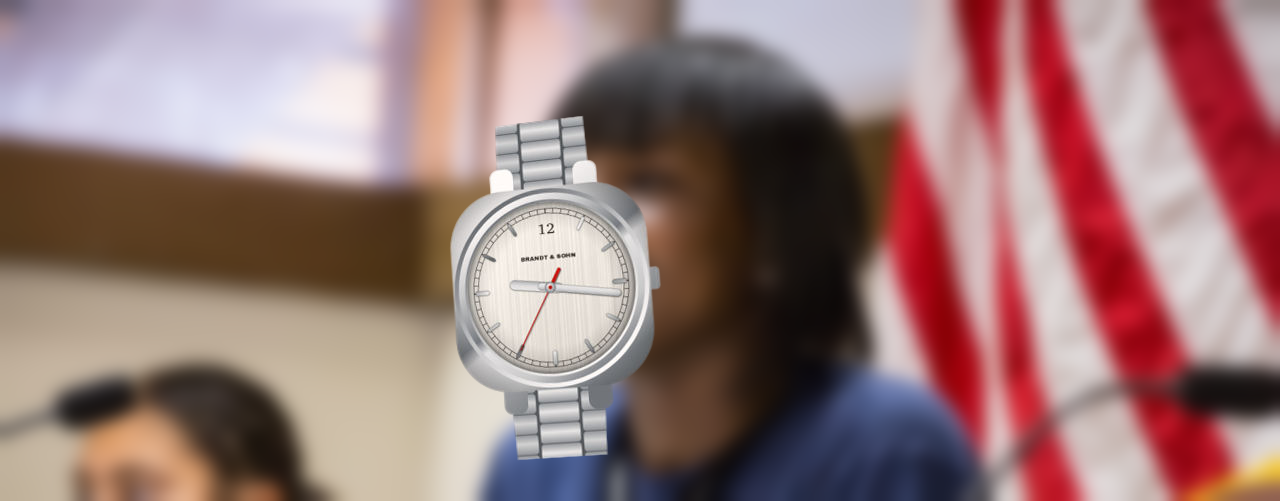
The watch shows 9:16:35
